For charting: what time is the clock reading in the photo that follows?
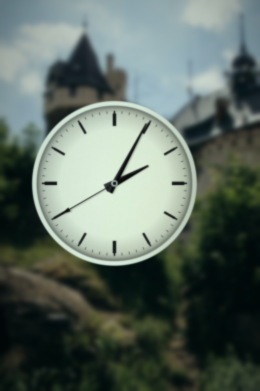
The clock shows 2:04:40
